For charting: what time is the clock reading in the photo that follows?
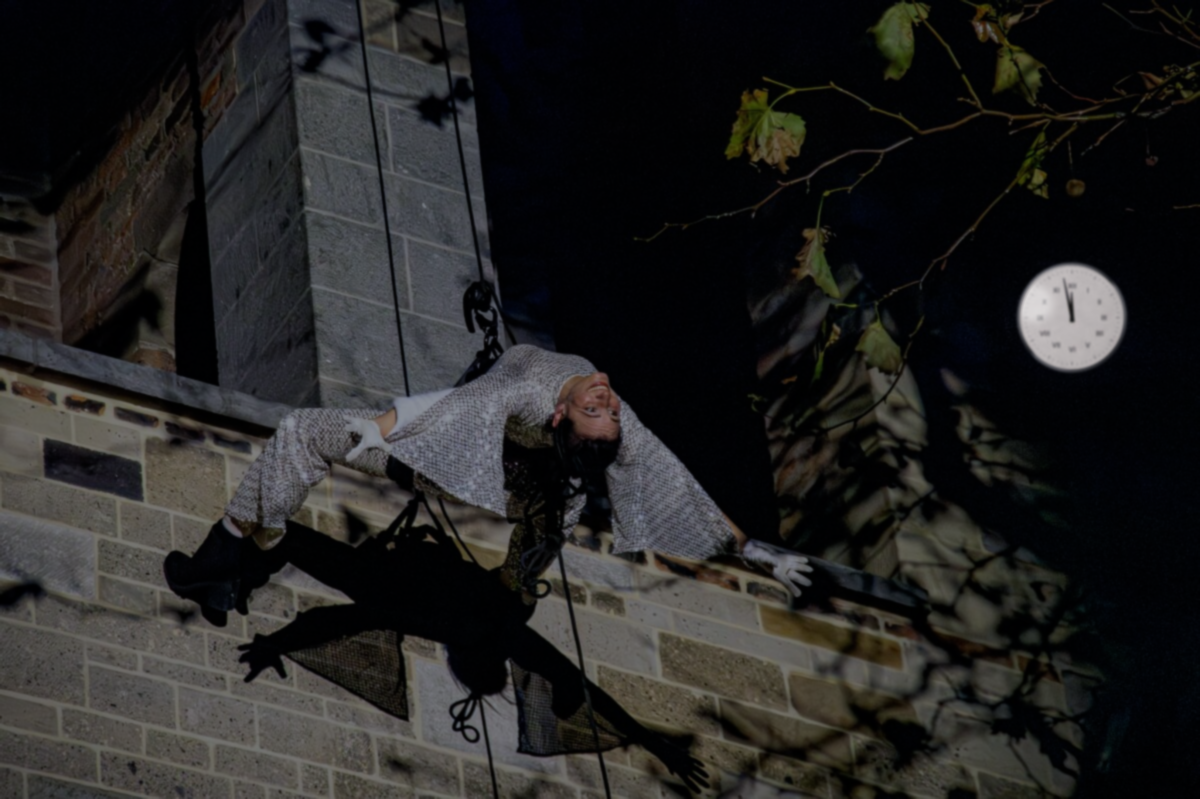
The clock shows 11:58
